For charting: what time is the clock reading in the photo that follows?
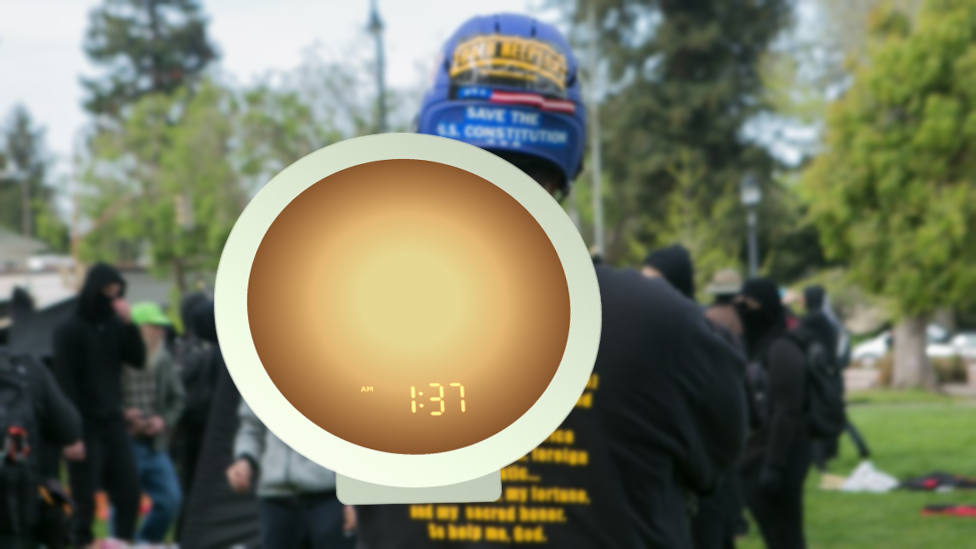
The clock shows 1:37
